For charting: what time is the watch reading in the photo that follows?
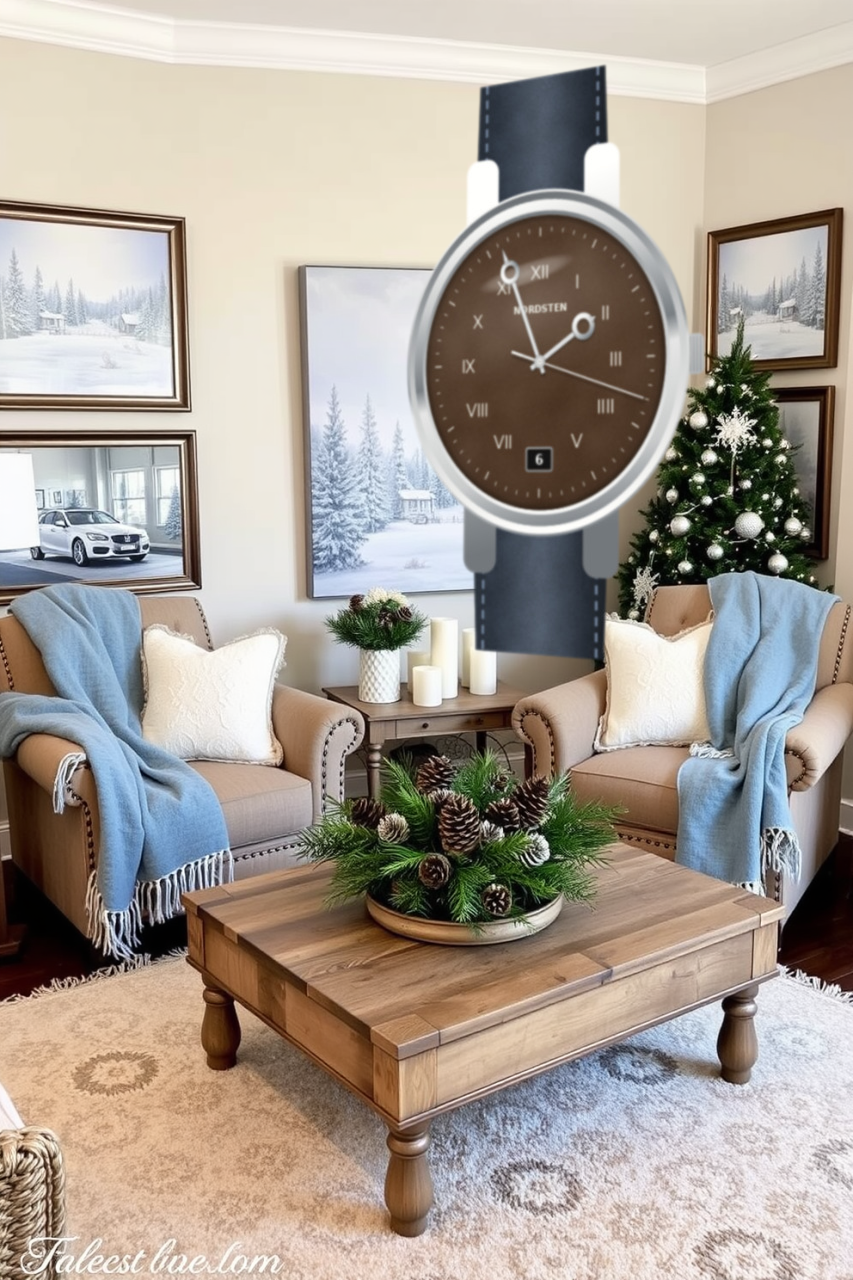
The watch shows 1:56:18
